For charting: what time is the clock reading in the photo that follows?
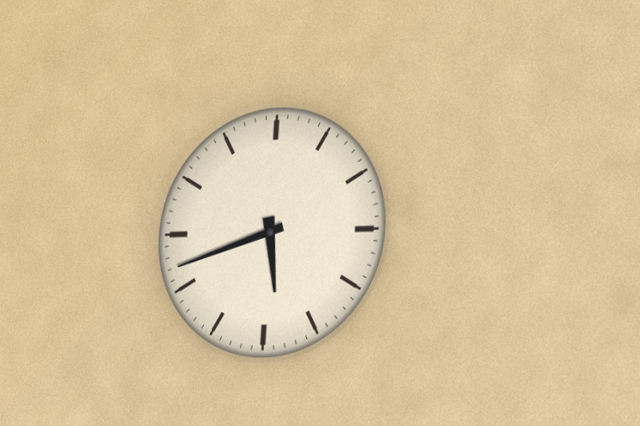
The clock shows 5:42
